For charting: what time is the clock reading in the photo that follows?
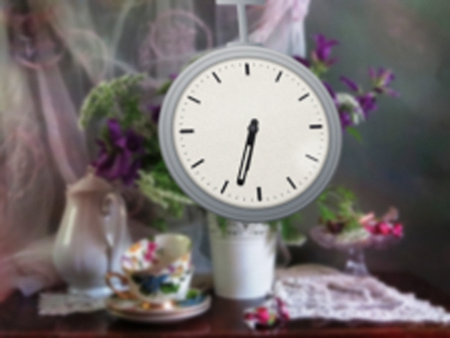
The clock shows 6:33
